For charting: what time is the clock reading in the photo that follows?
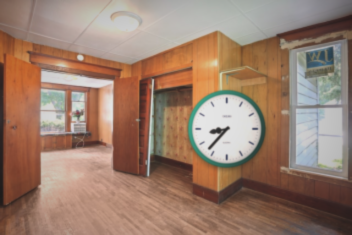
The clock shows 8:37
